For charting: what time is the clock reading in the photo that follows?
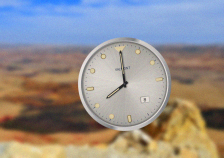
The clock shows 8:00
